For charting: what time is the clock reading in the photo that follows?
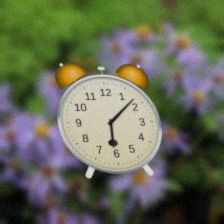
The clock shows 6:08
